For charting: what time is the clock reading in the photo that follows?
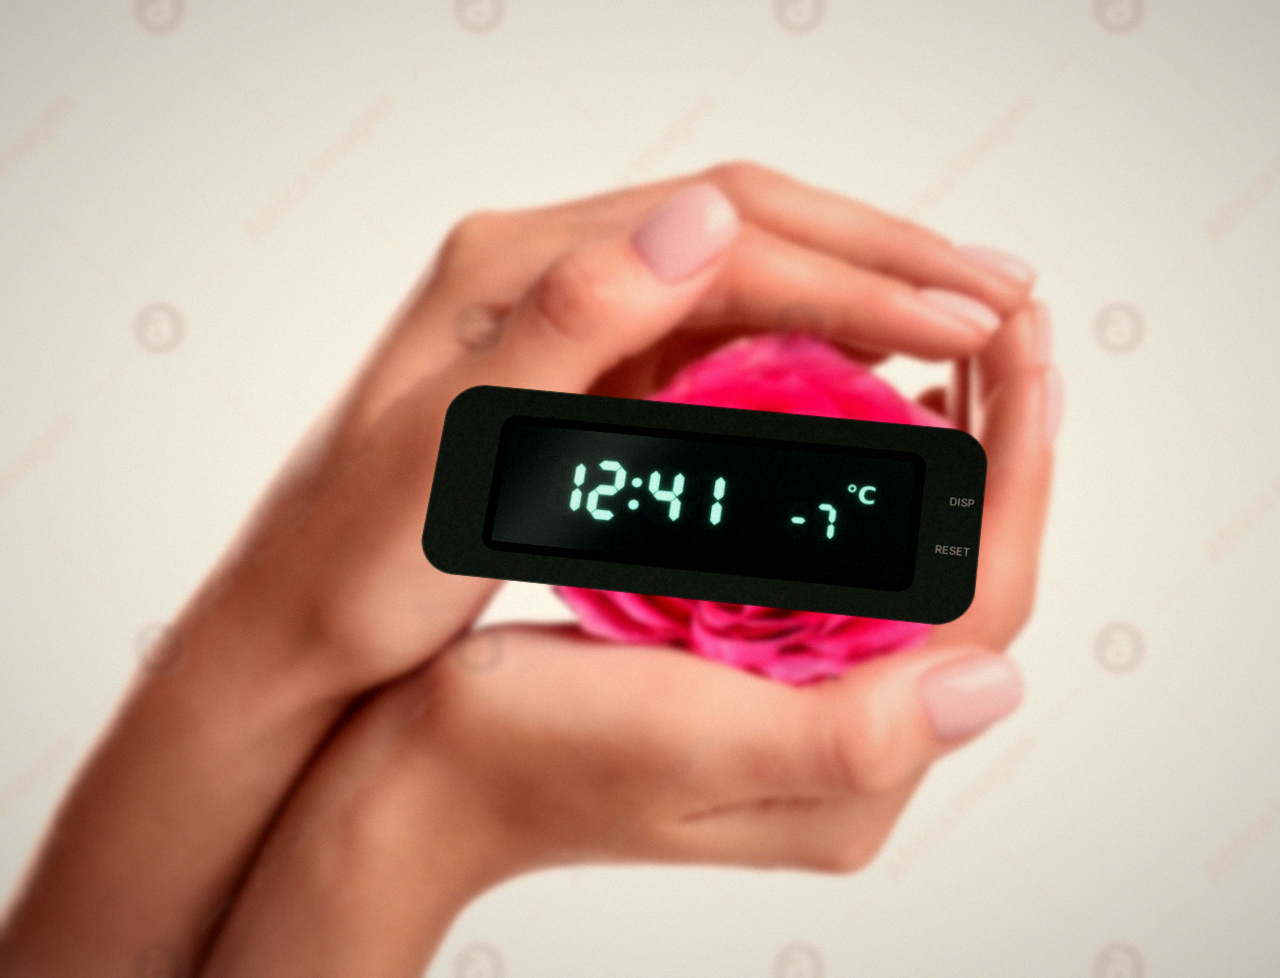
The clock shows 12:41
